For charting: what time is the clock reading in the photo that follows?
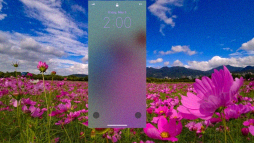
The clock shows 2:00
